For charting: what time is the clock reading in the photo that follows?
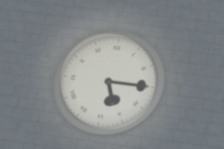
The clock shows 5:15
